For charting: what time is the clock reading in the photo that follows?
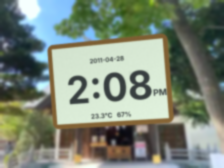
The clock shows 2:08
